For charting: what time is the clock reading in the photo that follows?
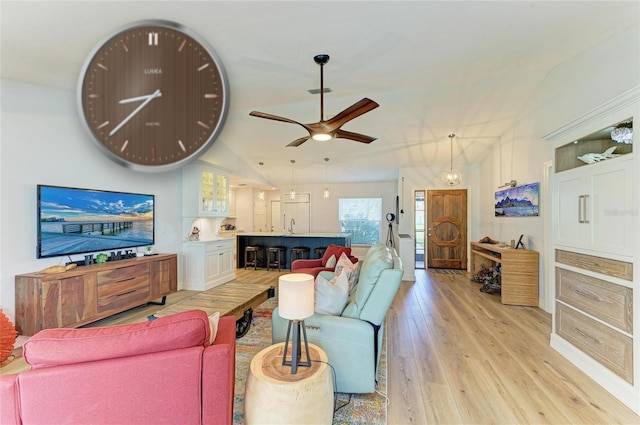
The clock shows 8:38
